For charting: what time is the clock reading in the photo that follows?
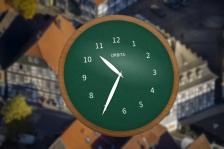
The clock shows 10:35
